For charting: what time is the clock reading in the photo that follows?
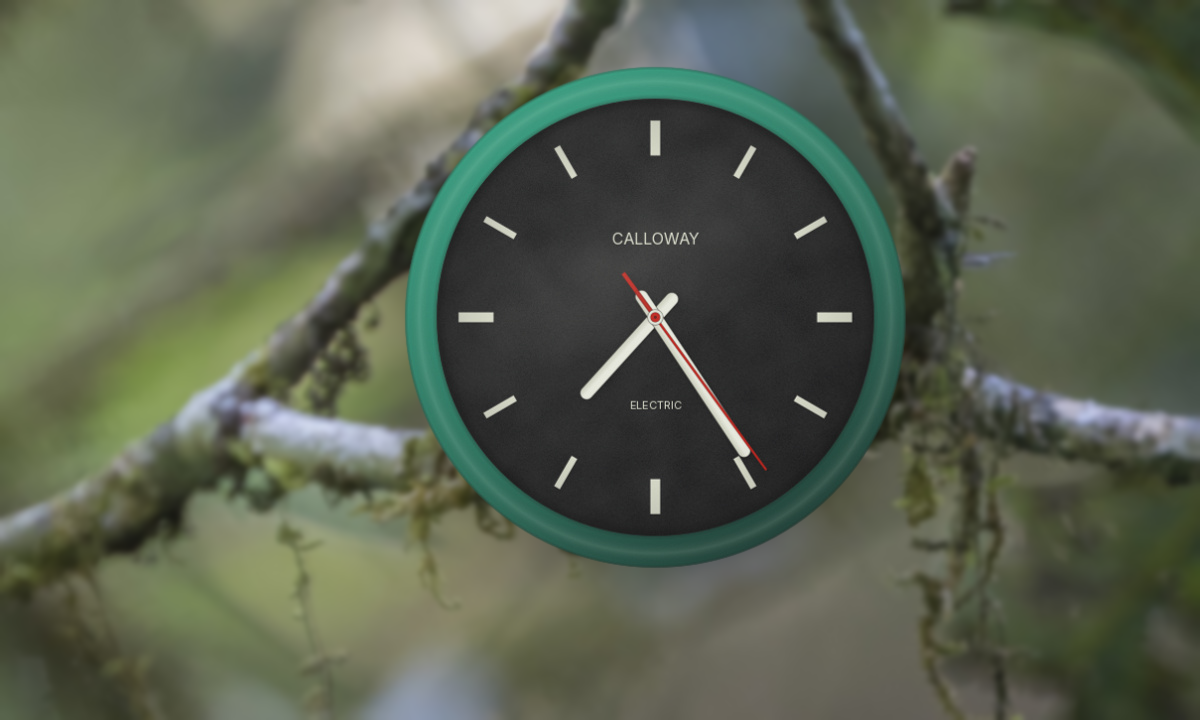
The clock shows 7:24:24
